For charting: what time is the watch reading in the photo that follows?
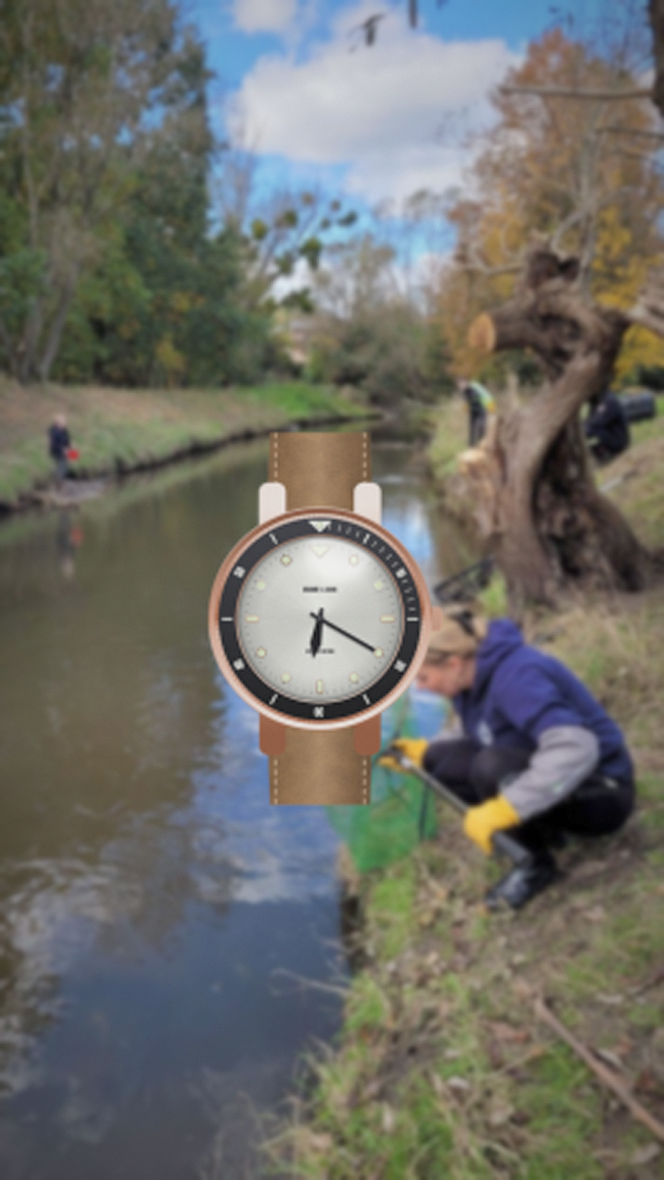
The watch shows 6:20
